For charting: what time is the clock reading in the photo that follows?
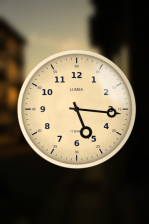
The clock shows 5:16
